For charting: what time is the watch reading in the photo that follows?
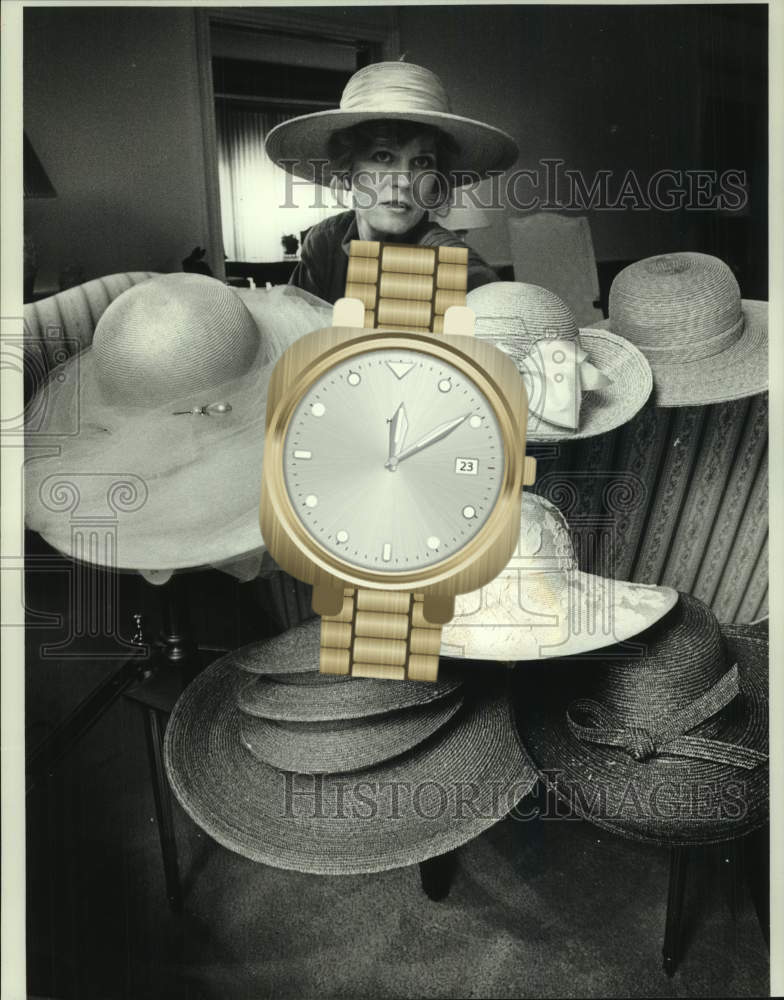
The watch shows 12:09
